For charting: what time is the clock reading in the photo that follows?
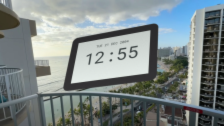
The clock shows 12:55
